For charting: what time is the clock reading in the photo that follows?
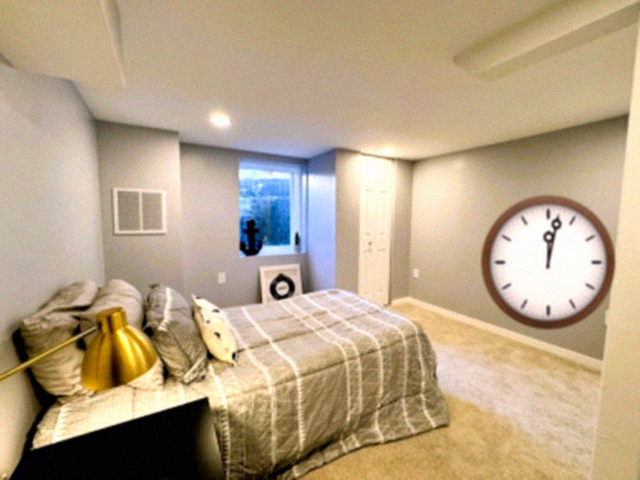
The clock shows 12:02
